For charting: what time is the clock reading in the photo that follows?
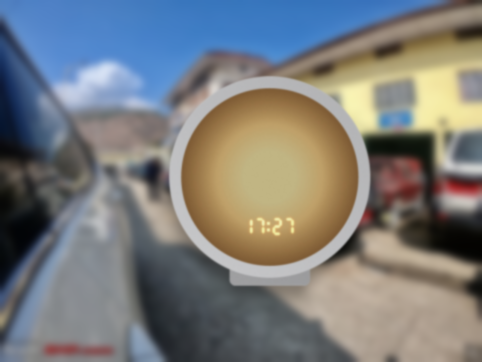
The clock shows 17:27
